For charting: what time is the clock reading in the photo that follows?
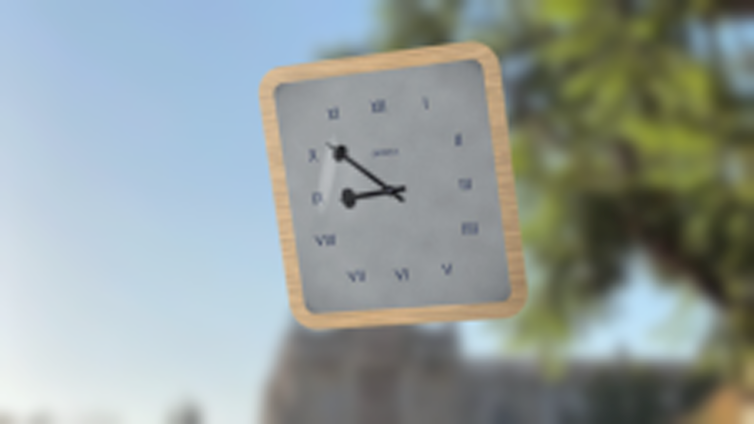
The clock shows 8:52
